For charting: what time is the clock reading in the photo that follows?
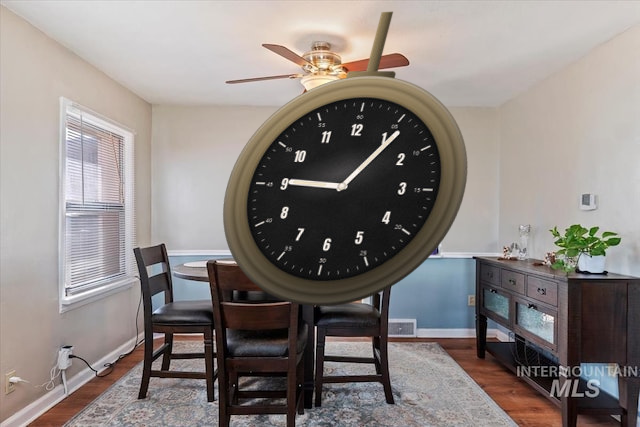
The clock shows 9:06
